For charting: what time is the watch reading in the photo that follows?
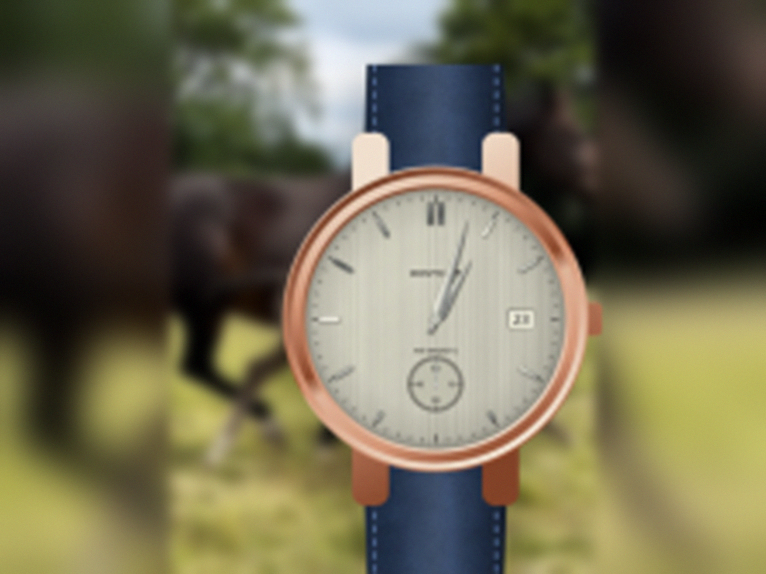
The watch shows 1:03
